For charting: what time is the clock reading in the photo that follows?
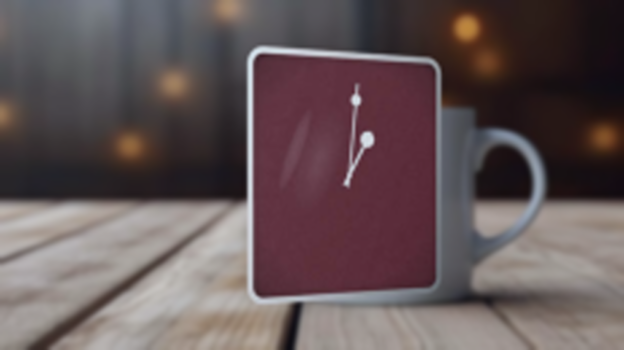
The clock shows 1:01
